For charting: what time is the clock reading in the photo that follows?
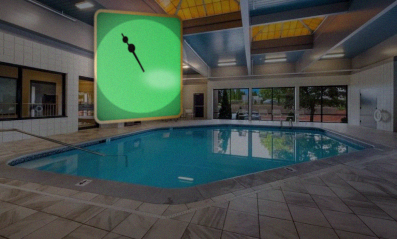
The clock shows 10:54
